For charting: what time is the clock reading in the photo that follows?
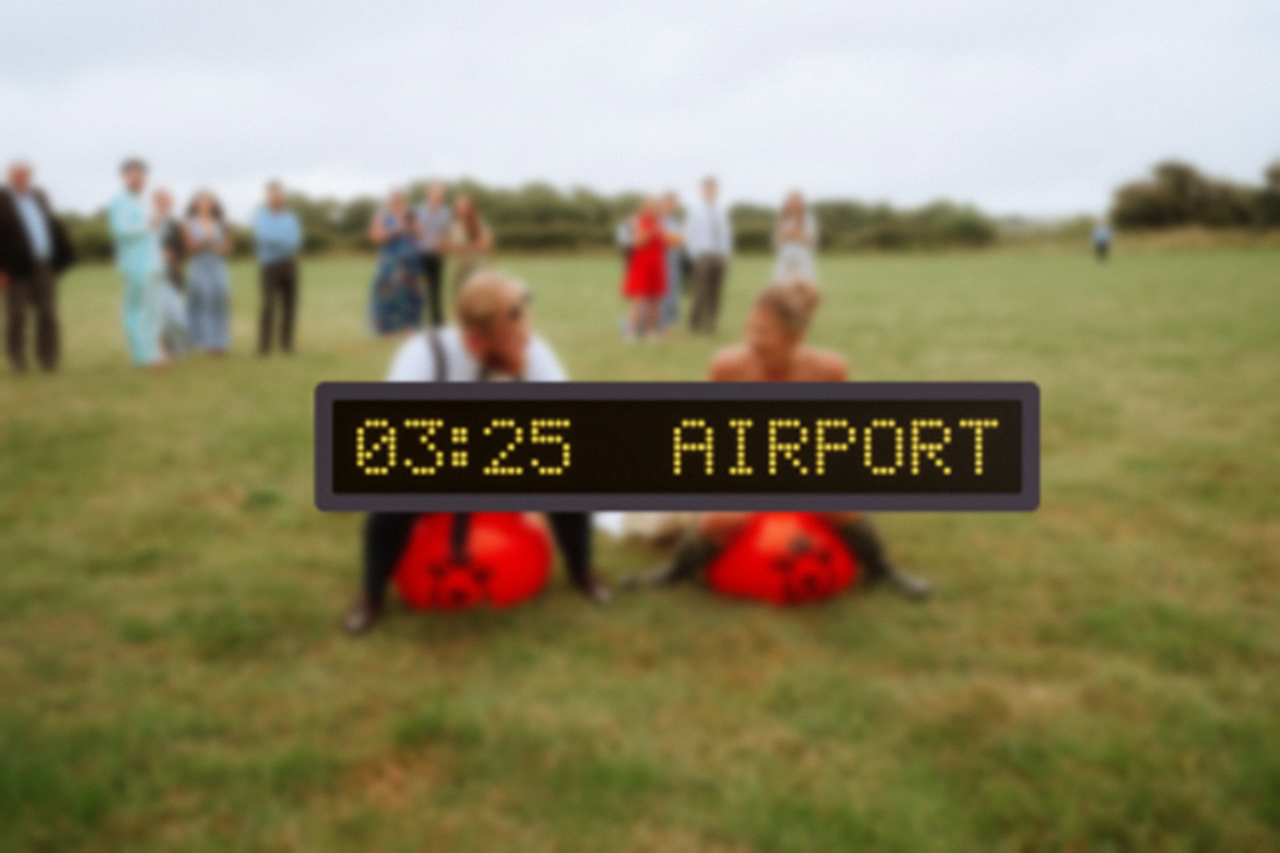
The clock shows 3:25
